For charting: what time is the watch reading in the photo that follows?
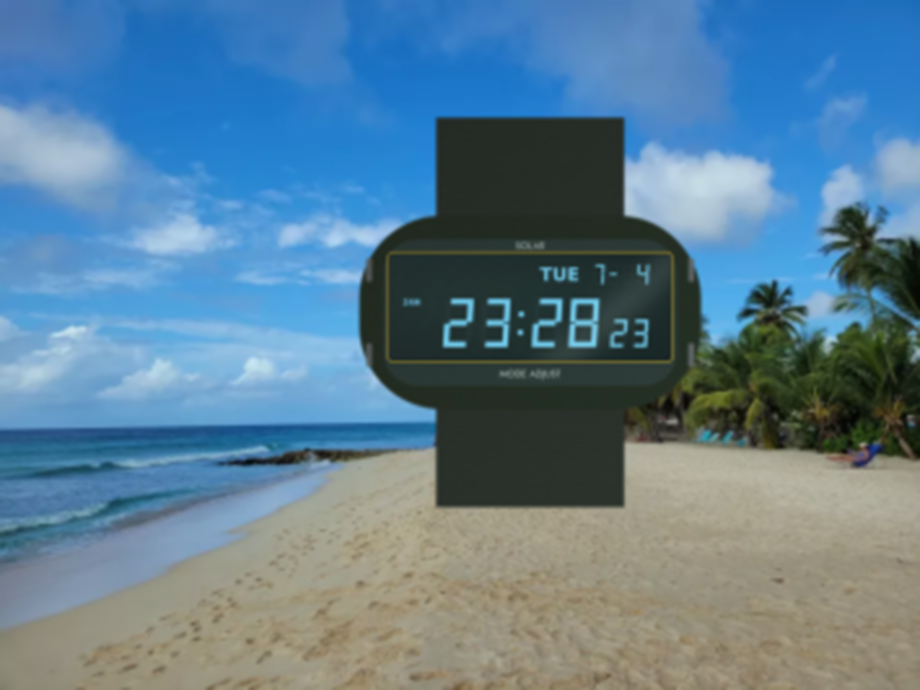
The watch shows 23:28:23
